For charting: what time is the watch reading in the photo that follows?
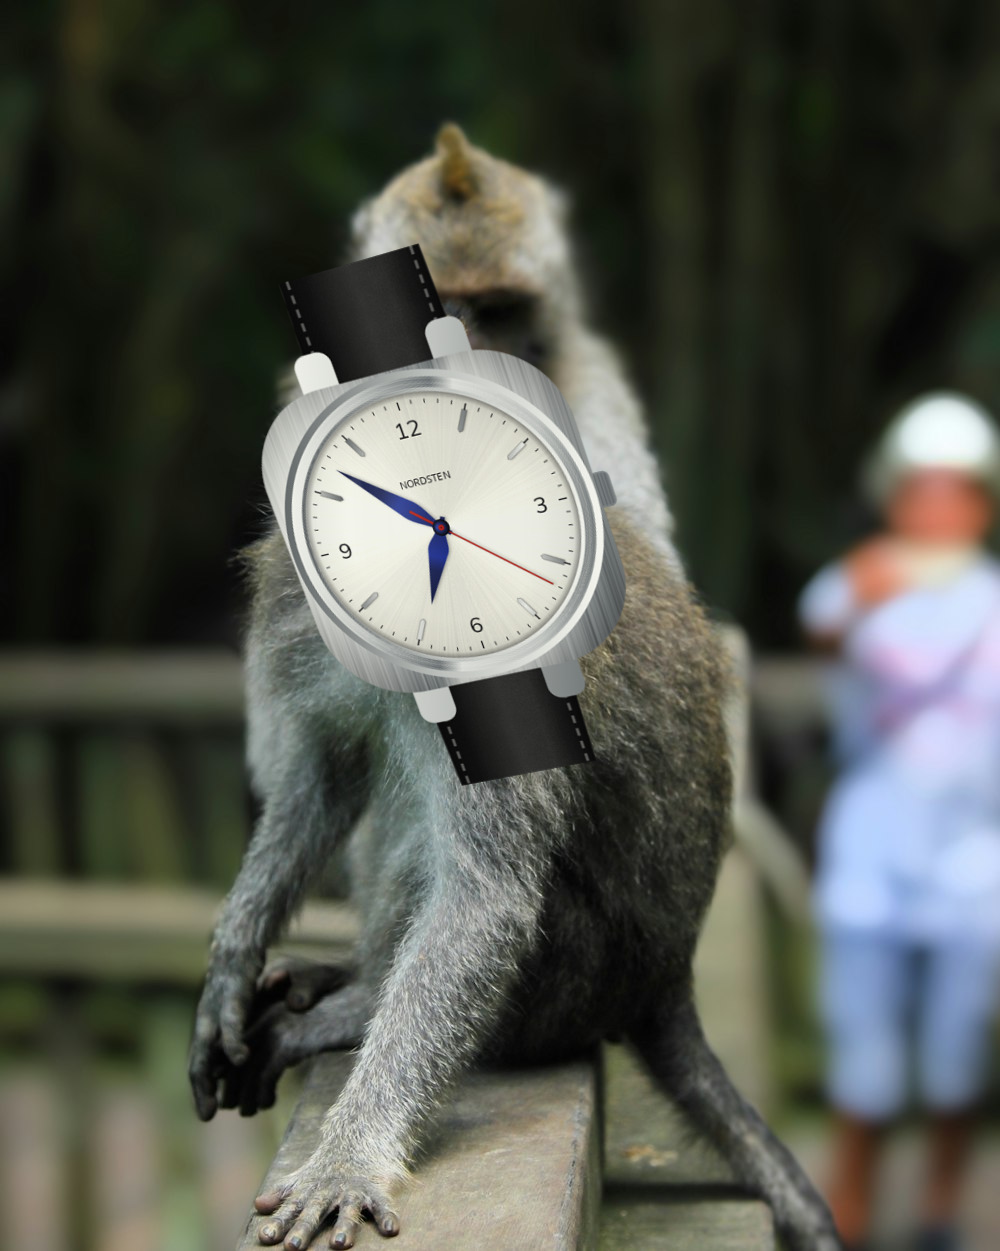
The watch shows 6:52:22
